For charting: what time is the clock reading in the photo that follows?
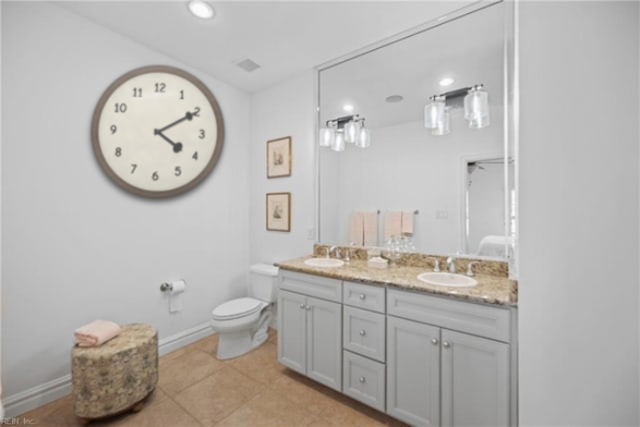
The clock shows 4:10
